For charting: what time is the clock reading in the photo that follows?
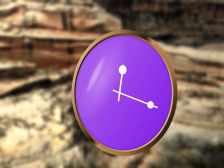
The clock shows 12:18
